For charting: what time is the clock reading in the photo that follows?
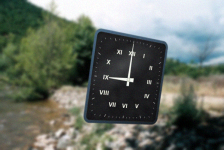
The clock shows 9:00
